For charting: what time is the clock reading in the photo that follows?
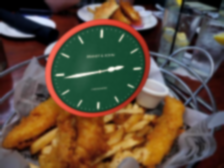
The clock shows 2:44
